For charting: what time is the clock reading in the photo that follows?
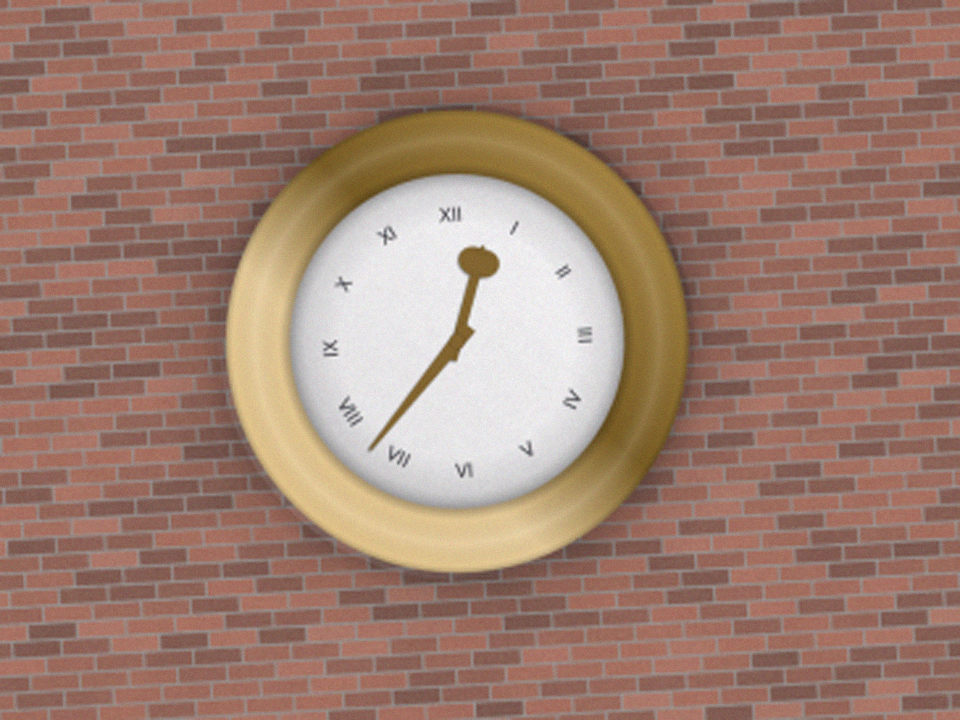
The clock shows 12:37
